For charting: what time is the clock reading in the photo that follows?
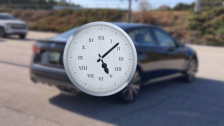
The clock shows 5:08
